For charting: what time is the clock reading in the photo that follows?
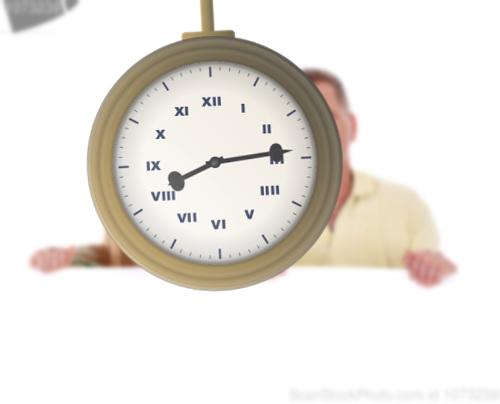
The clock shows 8:14
